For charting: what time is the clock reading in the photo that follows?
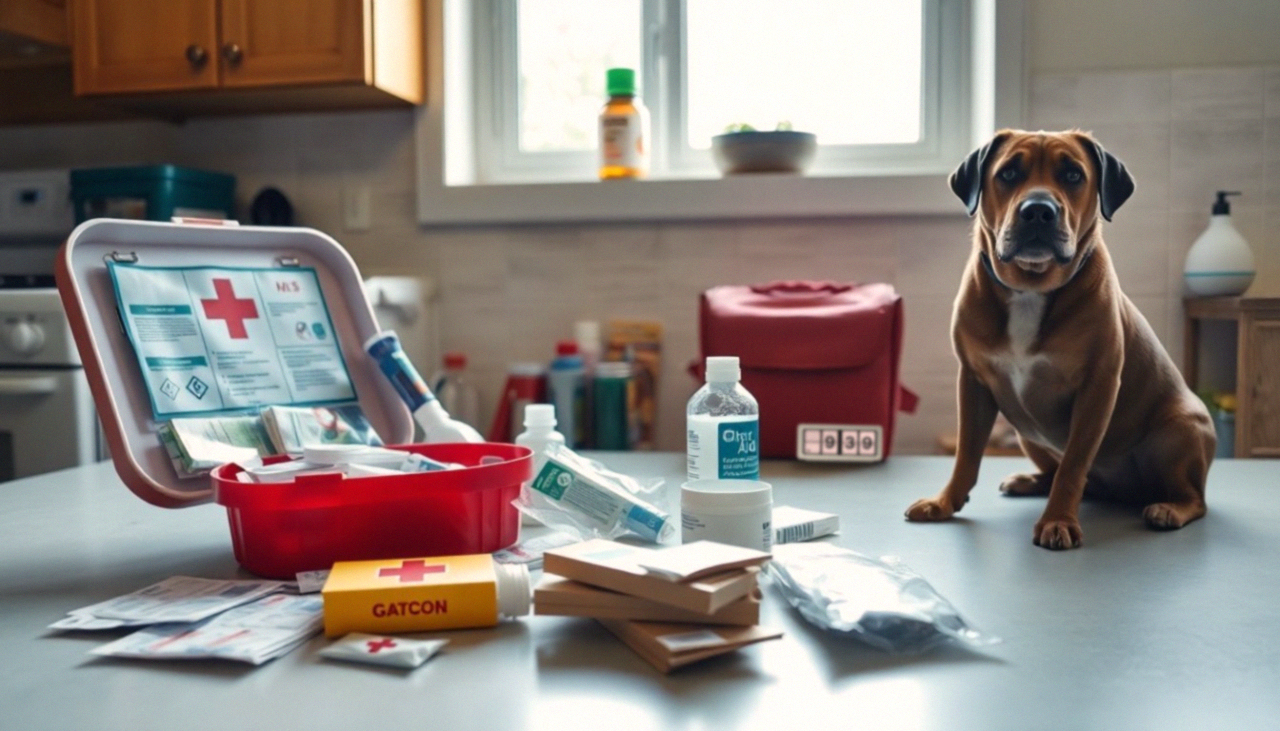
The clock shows 9:39
